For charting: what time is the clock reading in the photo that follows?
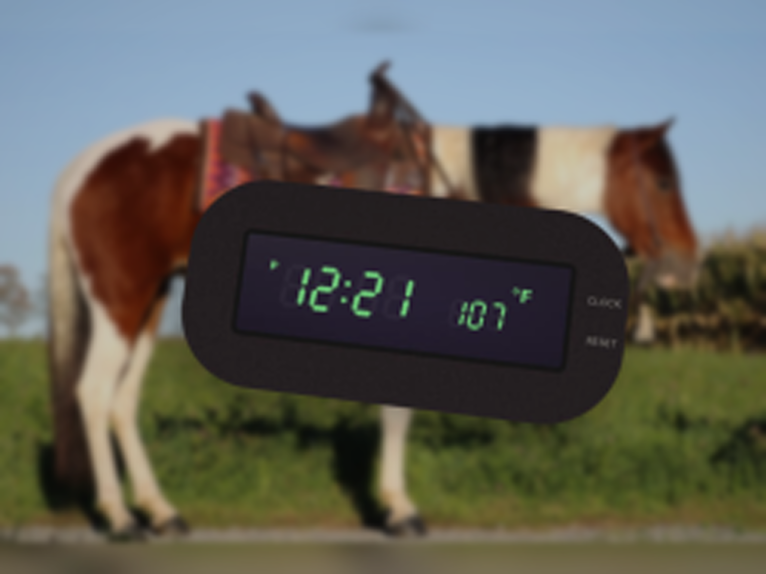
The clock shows 12:21
